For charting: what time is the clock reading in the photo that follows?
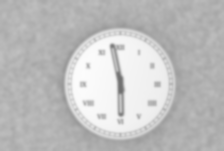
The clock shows 5:58
